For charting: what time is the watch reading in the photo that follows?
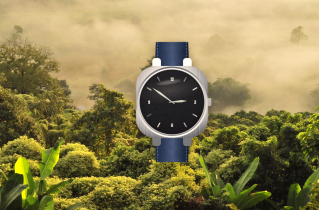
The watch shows 2:51
